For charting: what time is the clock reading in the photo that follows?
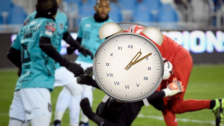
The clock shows 1:09
